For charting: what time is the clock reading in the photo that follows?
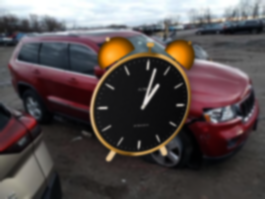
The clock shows 1:02
